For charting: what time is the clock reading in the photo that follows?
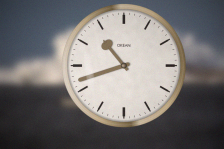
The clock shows 10:42
